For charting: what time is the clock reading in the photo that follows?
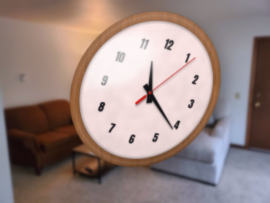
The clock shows 11:21:06
